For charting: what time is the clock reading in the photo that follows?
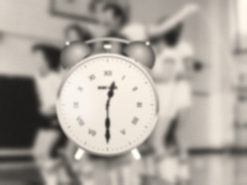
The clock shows 12:30
